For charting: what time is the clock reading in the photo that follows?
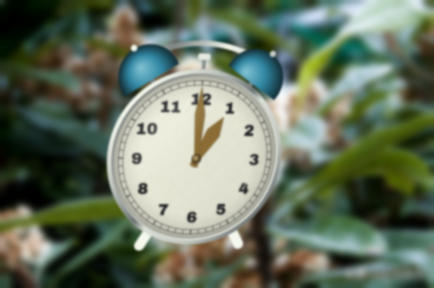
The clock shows 1:00
